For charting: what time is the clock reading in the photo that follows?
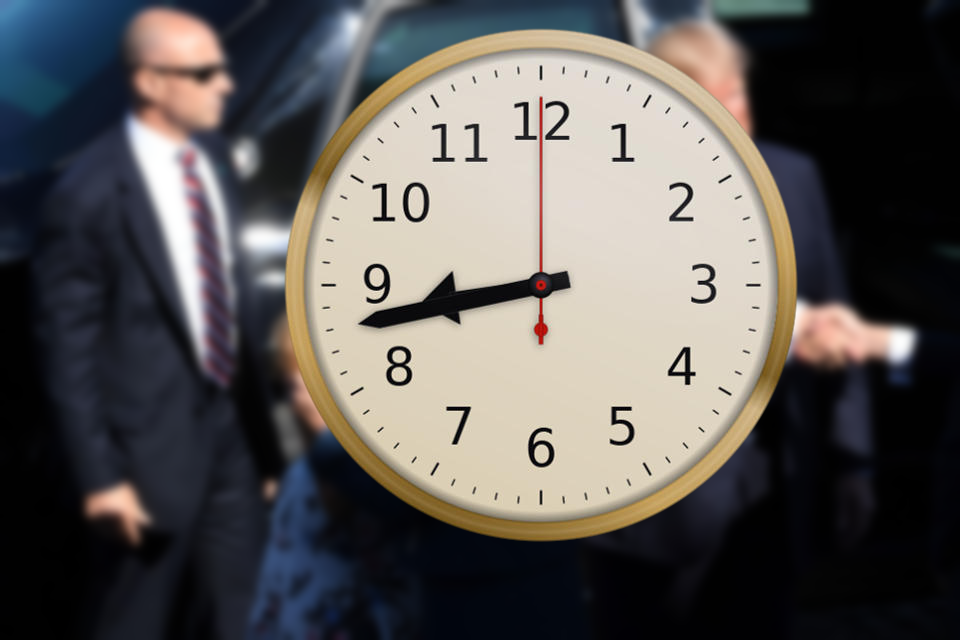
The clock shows 8:43:00
